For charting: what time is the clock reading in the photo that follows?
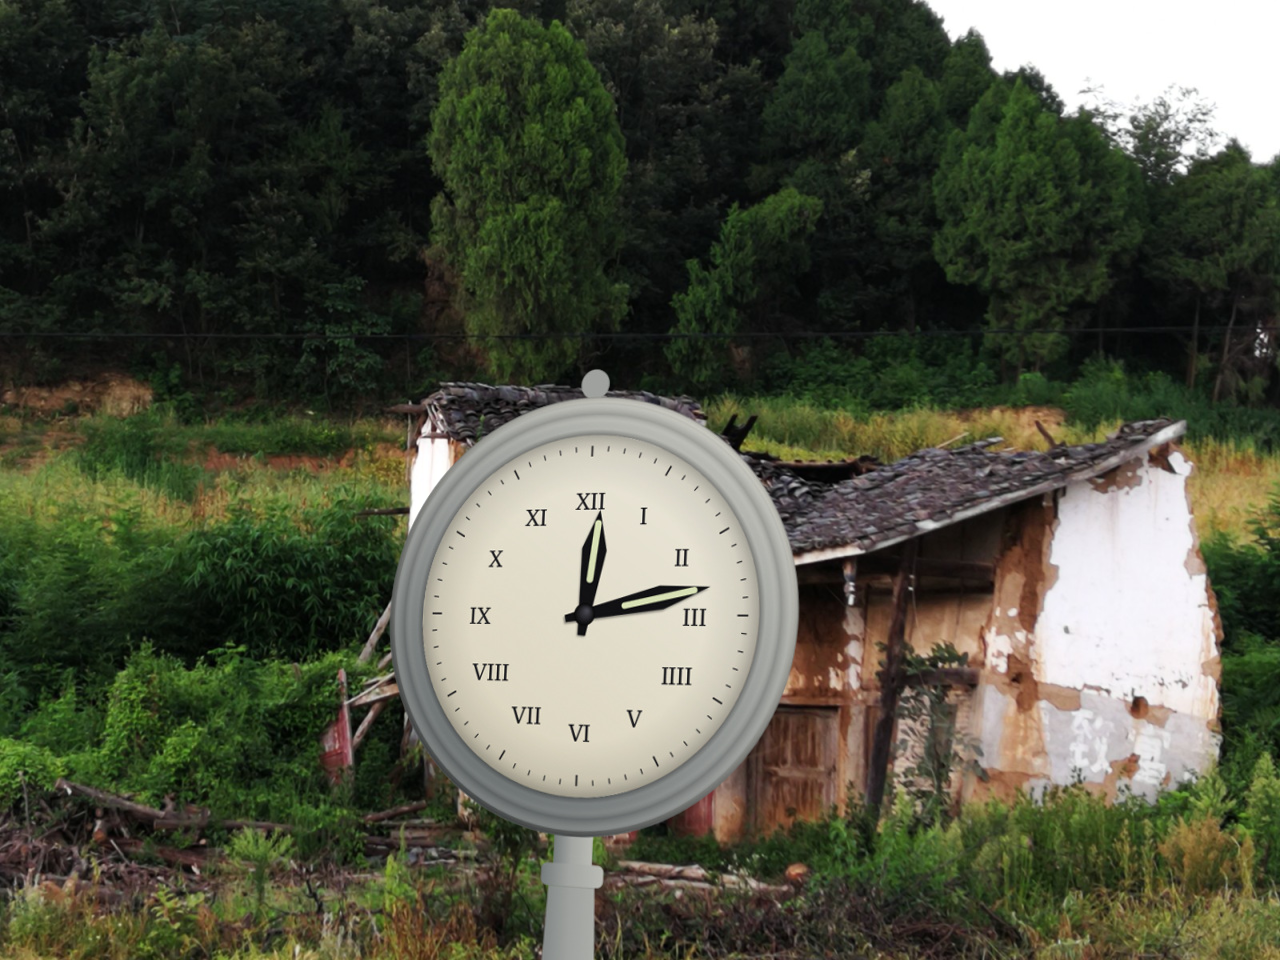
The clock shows 12:13
